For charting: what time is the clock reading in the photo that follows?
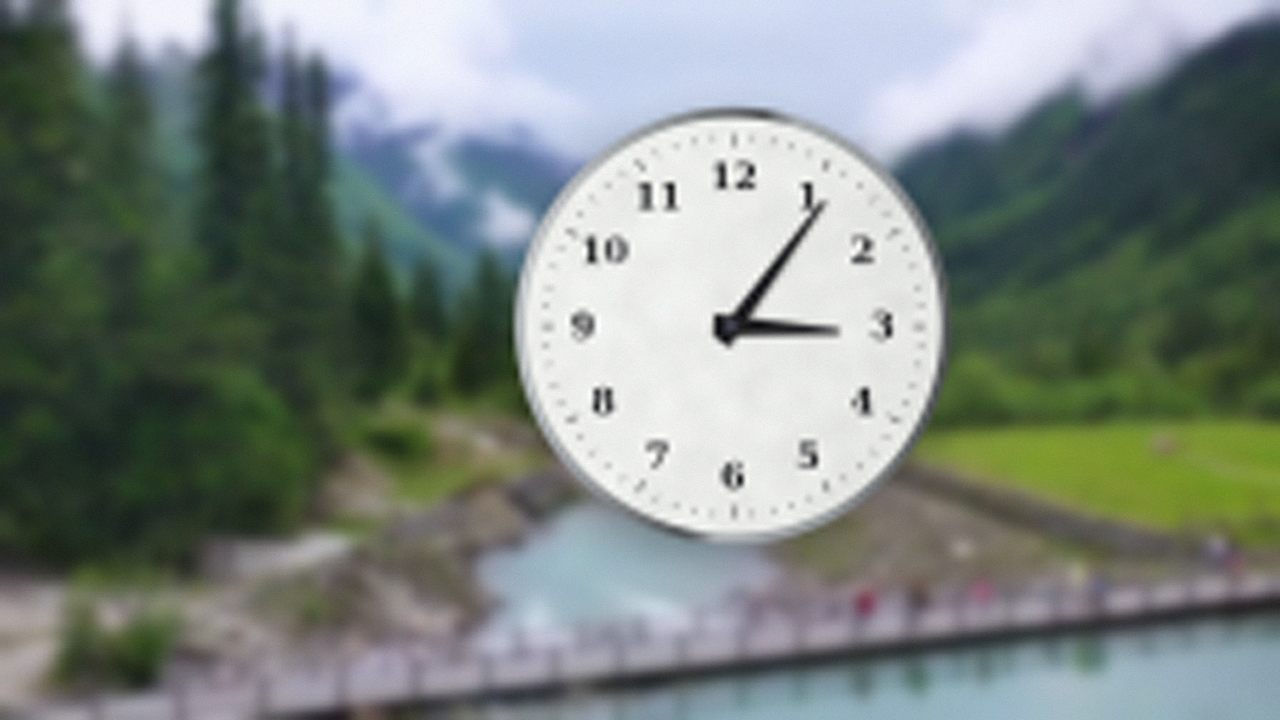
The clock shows 3:06
